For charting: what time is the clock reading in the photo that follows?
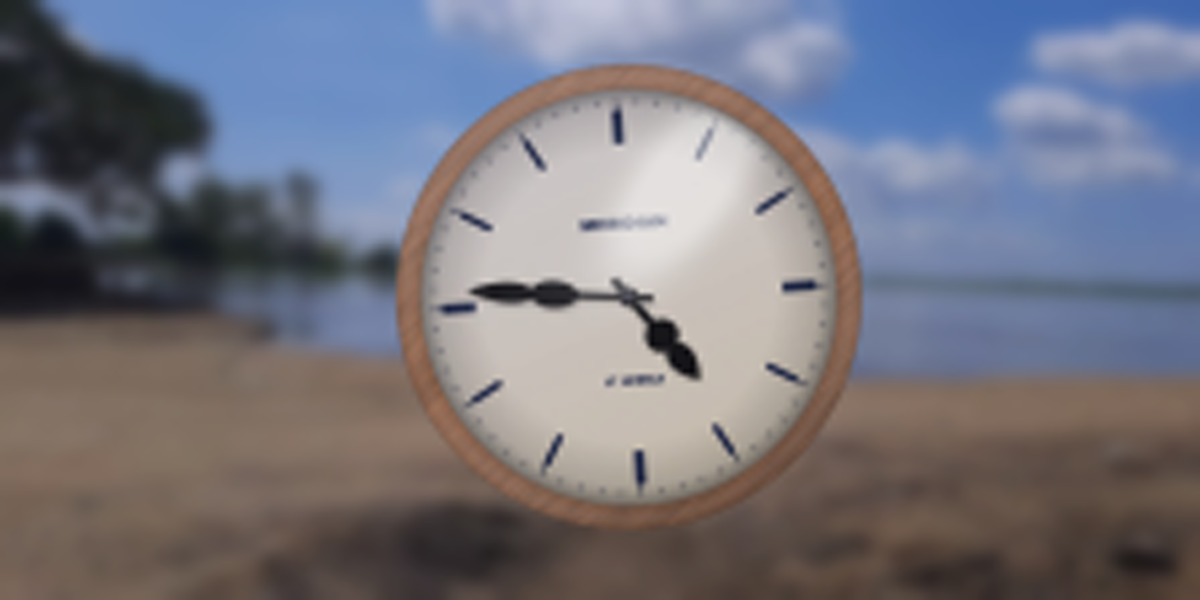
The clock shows 4:46
